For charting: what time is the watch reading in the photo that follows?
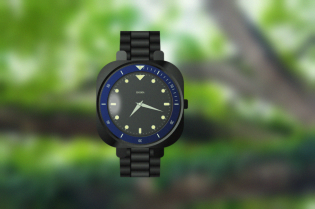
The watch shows 7:18
